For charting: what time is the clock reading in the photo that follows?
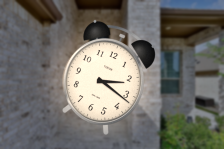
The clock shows 2:17
